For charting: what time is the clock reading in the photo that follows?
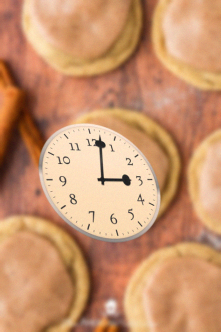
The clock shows 3:02
